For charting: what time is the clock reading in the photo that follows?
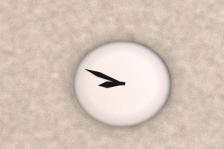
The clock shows 8:49
